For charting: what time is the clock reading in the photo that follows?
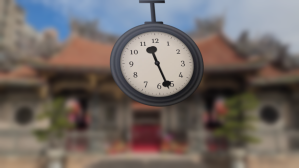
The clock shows 11:27
